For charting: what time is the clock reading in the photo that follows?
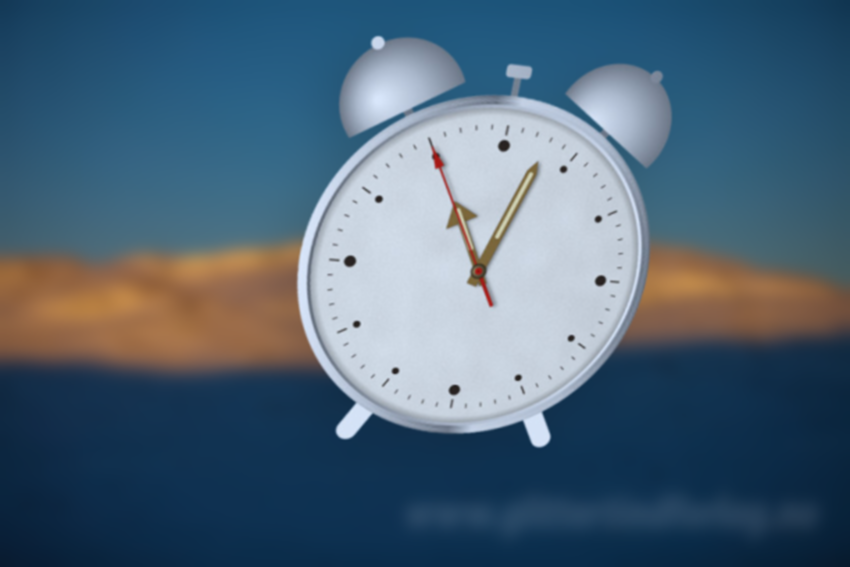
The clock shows 11:02:55
